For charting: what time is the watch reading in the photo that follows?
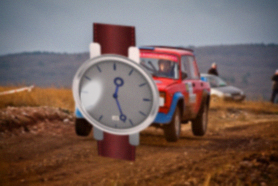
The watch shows 12:27
